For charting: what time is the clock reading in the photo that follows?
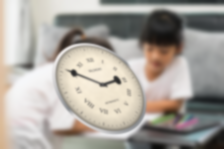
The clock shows 2:51
